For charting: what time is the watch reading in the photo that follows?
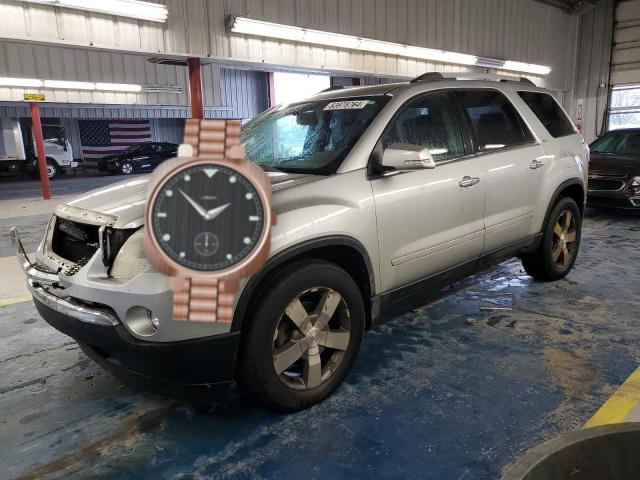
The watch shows 1:52
